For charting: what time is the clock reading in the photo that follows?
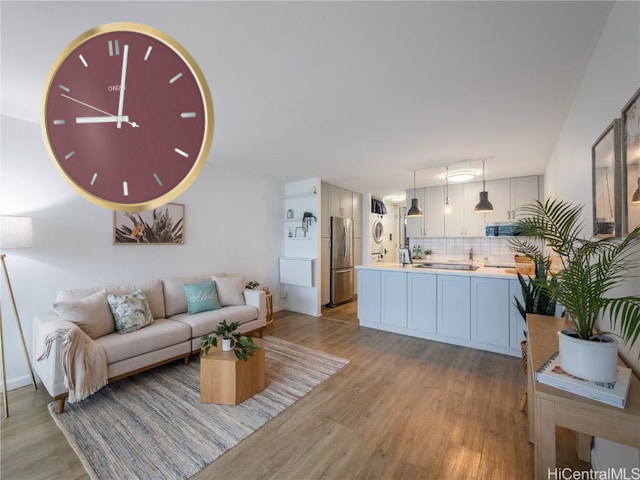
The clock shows 9:01:49
